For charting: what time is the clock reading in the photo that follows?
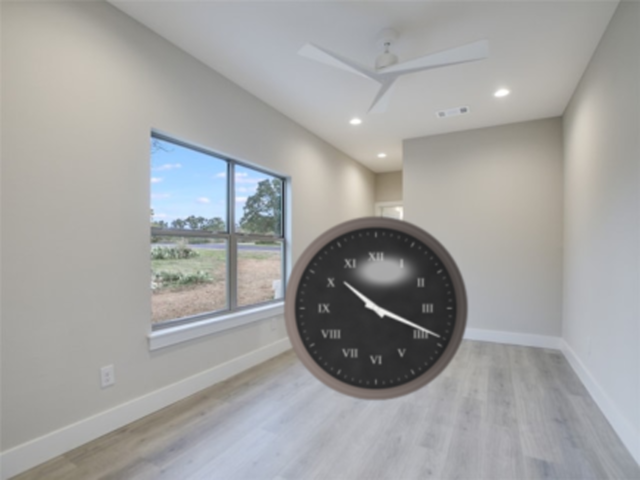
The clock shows 10:19
